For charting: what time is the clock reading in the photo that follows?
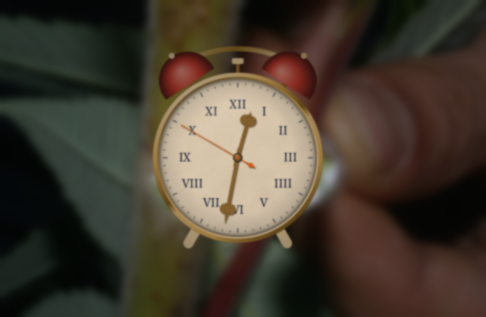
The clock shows 12:31:50
